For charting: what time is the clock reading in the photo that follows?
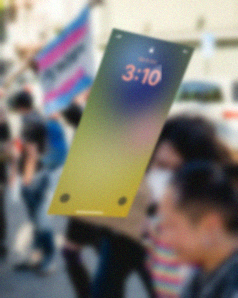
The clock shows 3:10
